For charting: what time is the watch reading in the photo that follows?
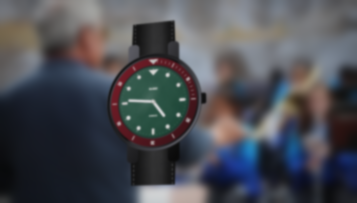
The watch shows 4:46
